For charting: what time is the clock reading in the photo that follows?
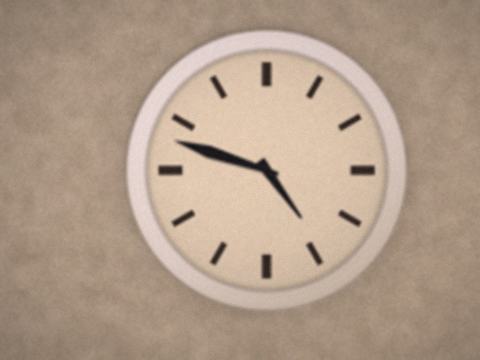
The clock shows 4:48
